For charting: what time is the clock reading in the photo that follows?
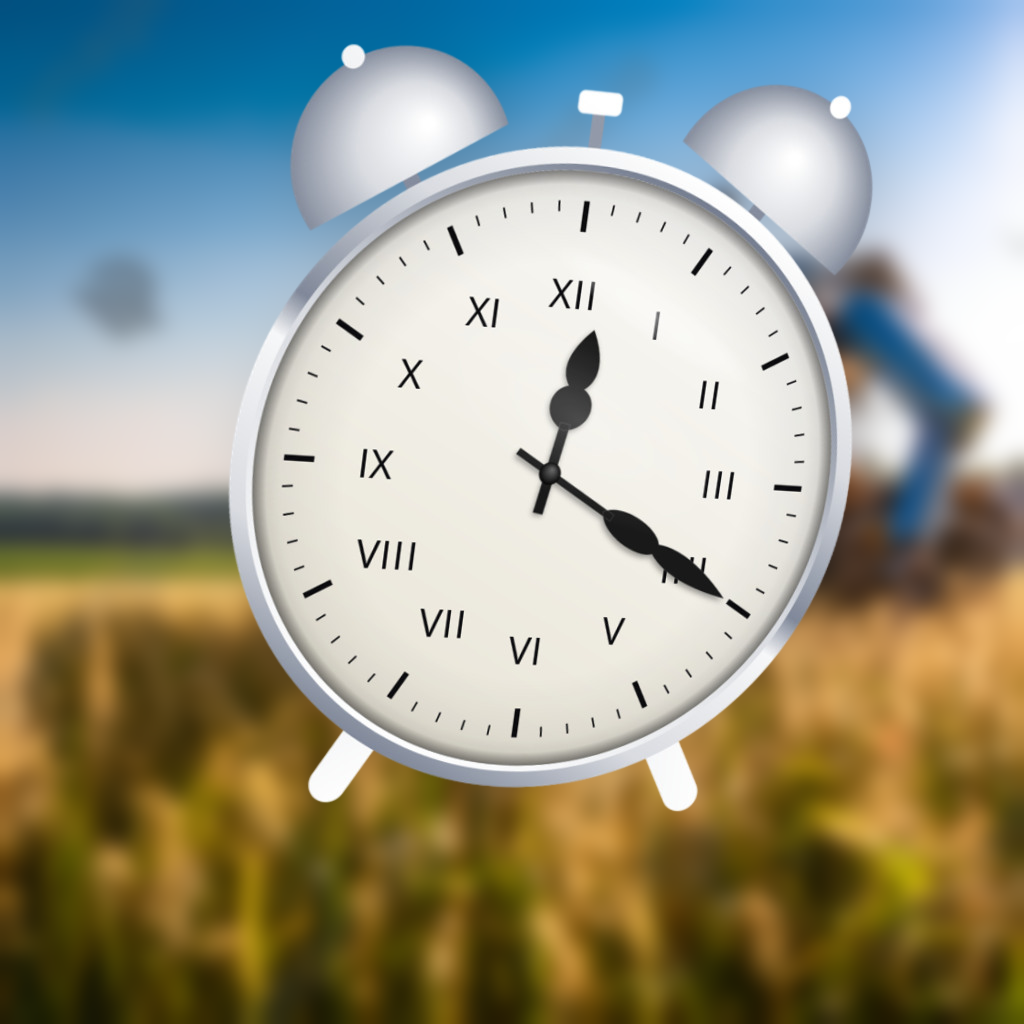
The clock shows 12:20
